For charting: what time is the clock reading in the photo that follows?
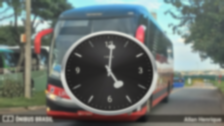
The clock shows 5:01
